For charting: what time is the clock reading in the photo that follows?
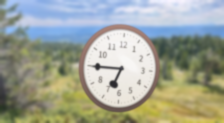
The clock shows 6:45
